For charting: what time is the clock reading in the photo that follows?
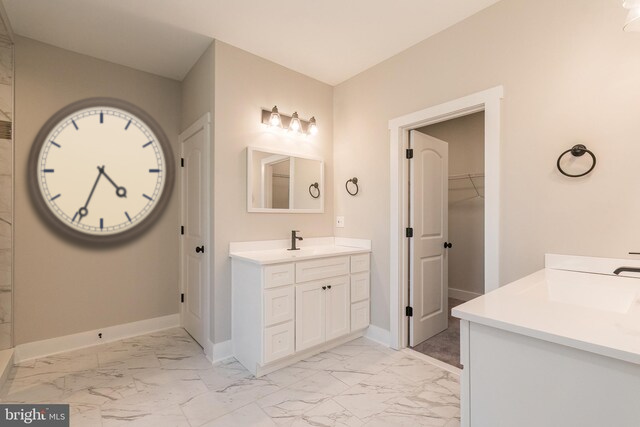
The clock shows 4:34
